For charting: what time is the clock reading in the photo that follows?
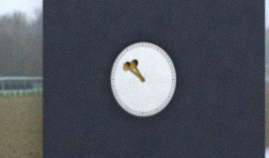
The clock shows 10:51
